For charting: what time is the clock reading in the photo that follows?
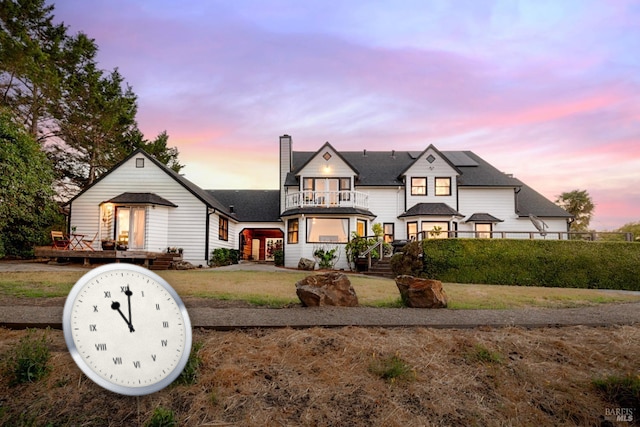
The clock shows 11:01
